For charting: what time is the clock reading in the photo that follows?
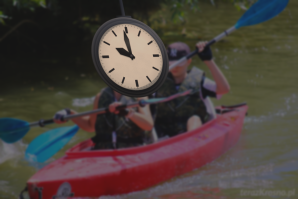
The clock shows 9:59
